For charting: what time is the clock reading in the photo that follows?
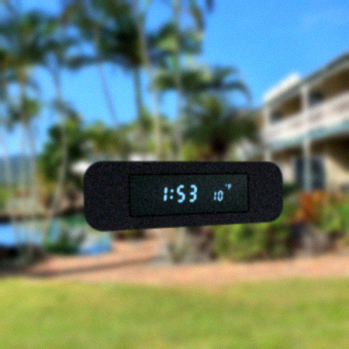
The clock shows 1:53
